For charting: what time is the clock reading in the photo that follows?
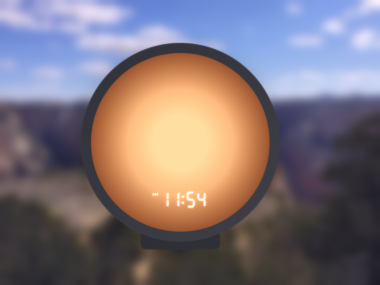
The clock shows 11:54
